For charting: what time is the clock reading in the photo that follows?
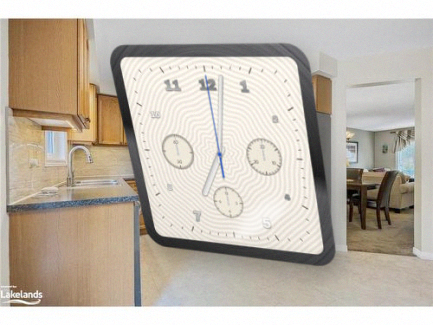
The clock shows 7:02
